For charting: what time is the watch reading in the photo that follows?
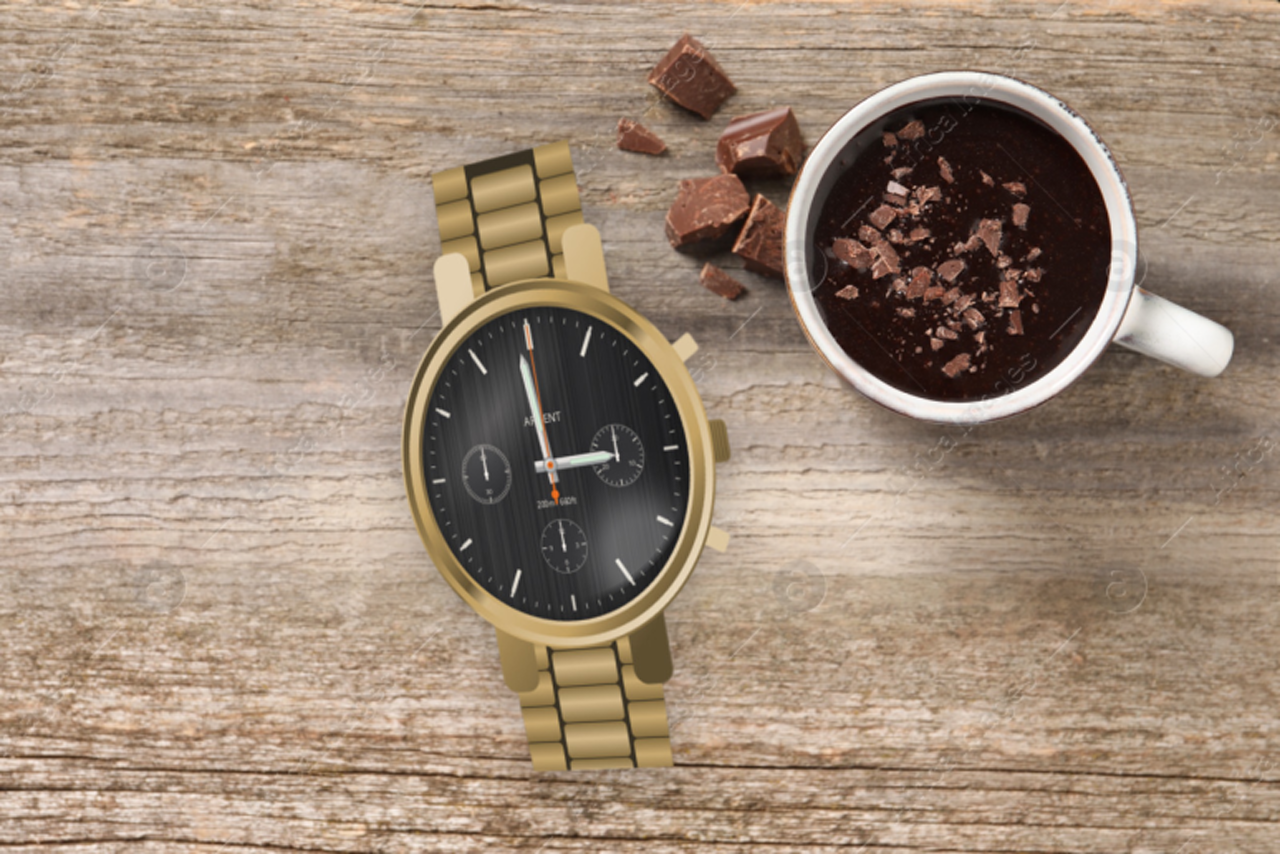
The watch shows 2:59
